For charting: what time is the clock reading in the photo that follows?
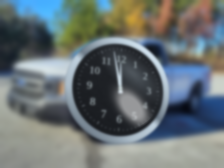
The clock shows 11:58
